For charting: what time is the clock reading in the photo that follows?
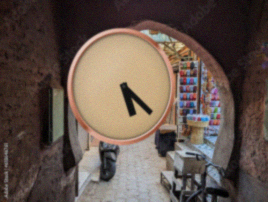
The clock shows 5:22
